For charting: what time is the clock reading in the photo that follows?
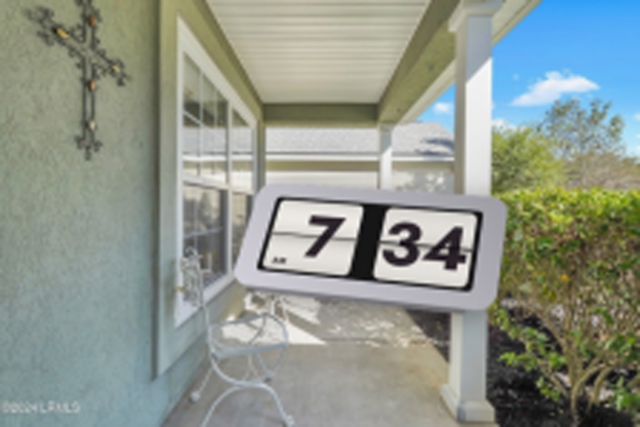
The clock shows 7:34
